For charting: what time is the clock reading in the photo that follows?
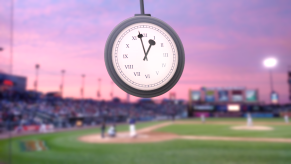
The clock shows 12:58
